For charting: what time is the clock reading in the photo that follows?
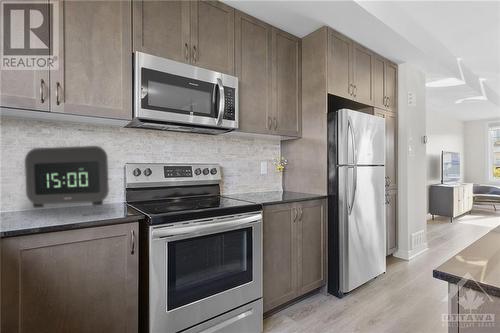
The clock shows 15:00
